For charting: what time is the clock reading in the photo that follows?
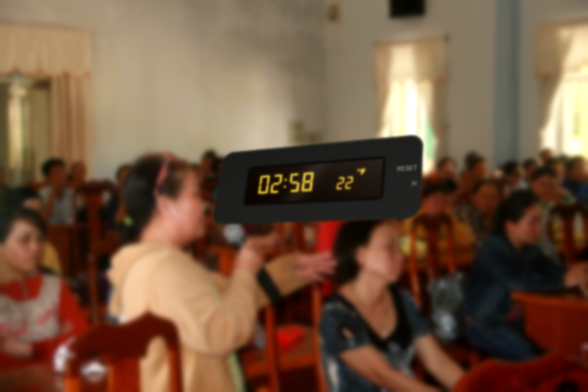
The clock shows 2:58
